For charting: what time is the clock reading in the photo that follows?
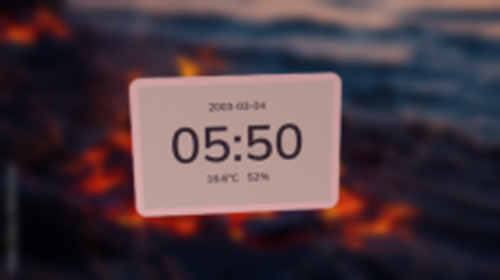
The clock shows 5:50
